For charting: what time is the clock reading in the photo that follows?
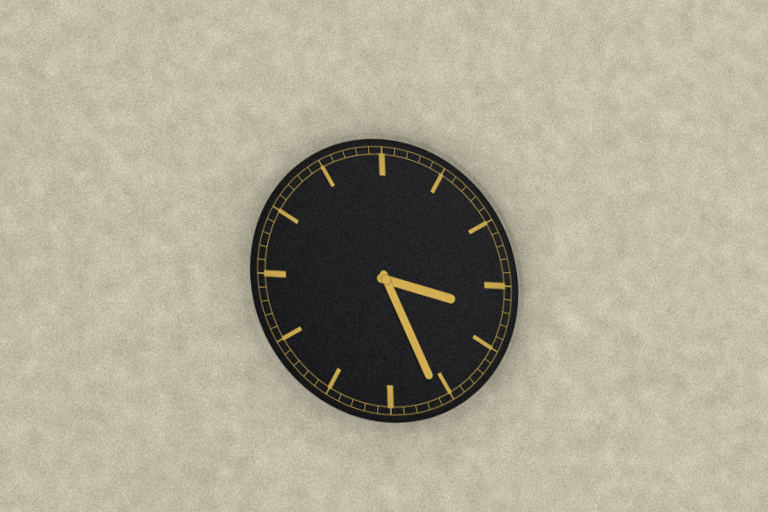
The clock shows 3:26
